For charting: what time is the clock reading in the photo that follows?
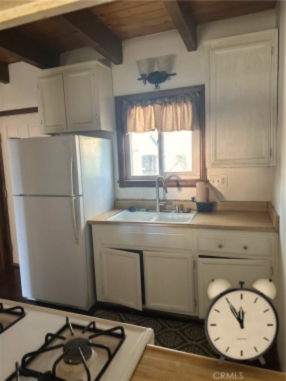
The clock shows 11:55
